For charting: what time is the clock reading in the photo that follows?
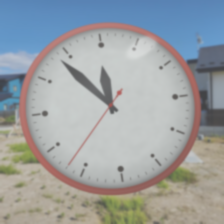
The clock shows 11:53:37
